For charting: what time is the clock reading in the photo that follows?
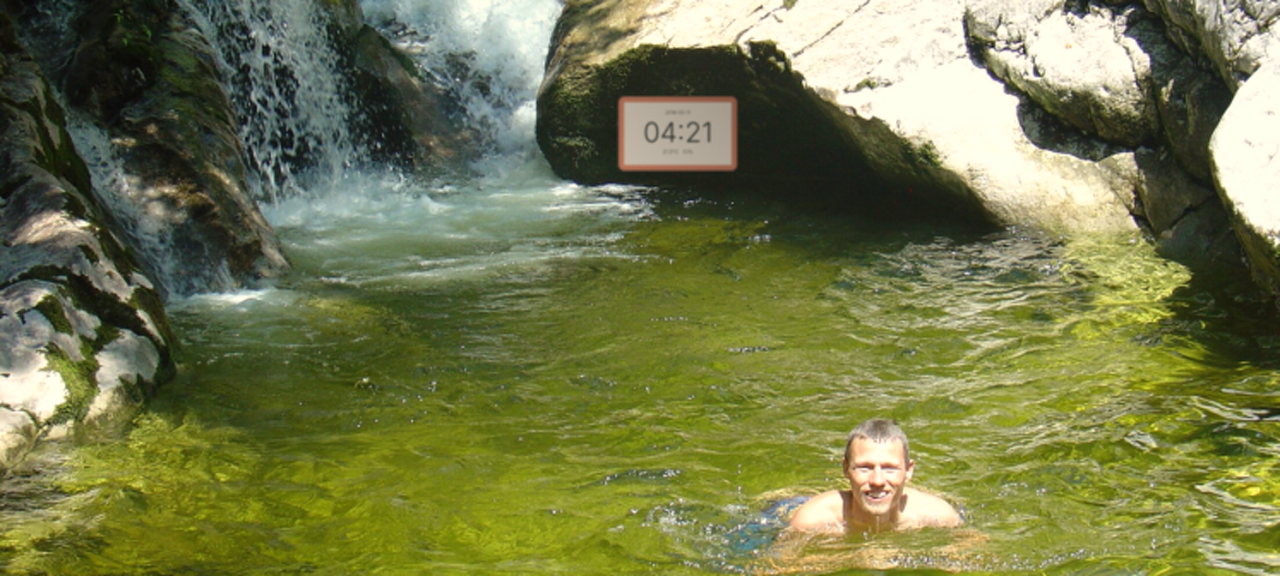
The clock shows 4:21
